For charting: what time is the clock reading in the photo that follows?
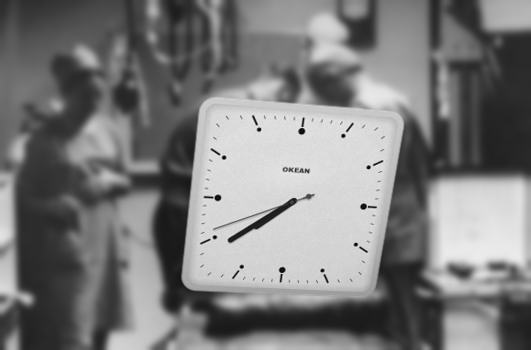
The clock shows 7:38:41
